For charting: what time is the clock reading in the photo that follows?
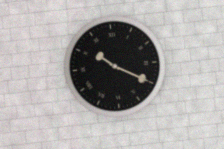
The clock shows 10:20
